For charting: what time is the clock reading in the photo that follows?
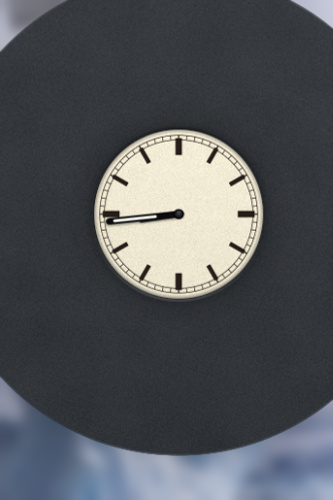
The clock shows 8:44
